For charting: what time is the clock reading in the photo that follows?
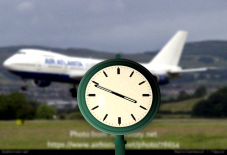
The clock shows 3:49
